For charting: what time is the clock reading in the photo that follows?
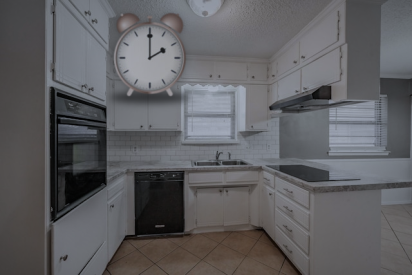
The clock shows 2:00
